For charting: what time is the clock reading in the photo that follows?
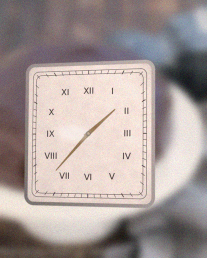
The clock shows 1:37
